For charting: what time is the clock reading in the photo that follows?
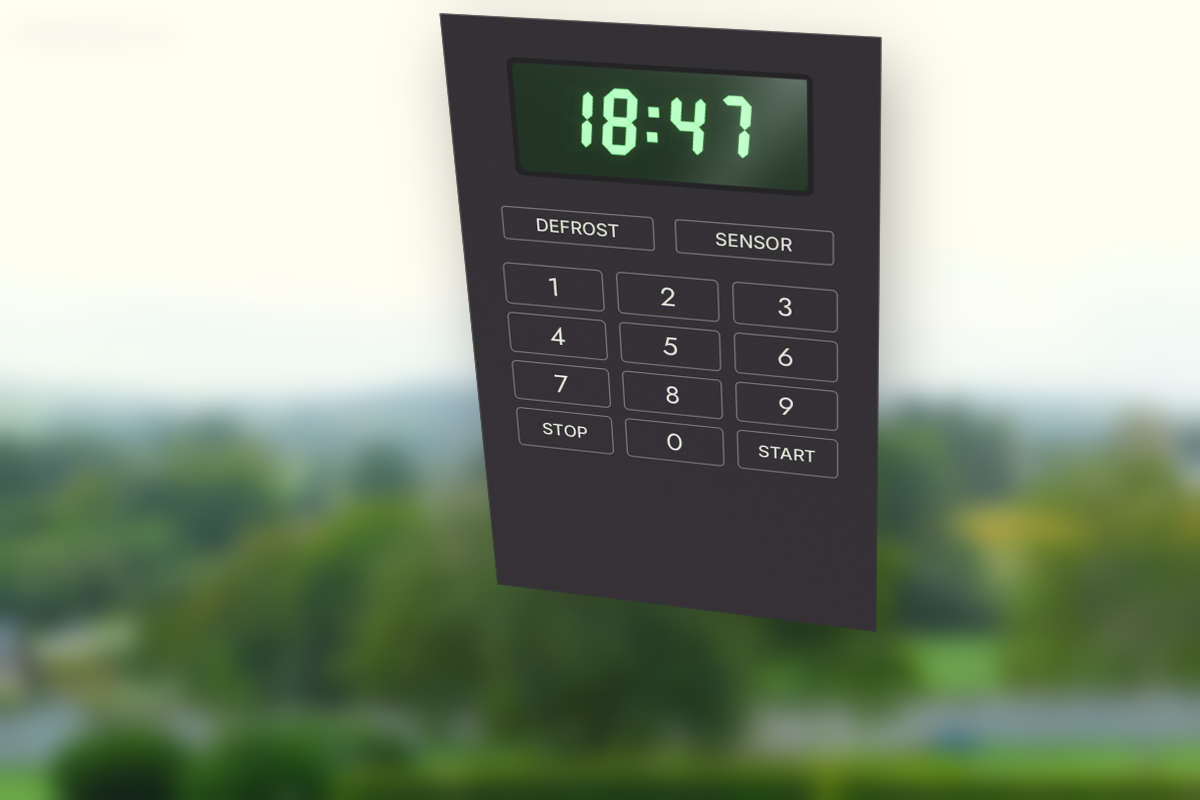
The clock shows 18:47
